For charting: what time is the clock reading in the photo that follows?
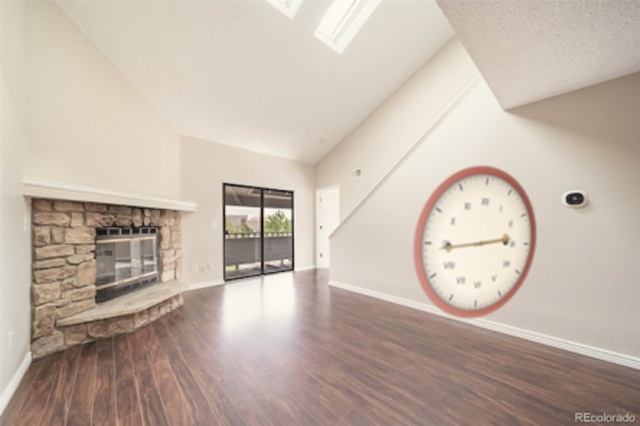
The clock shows 2:44
